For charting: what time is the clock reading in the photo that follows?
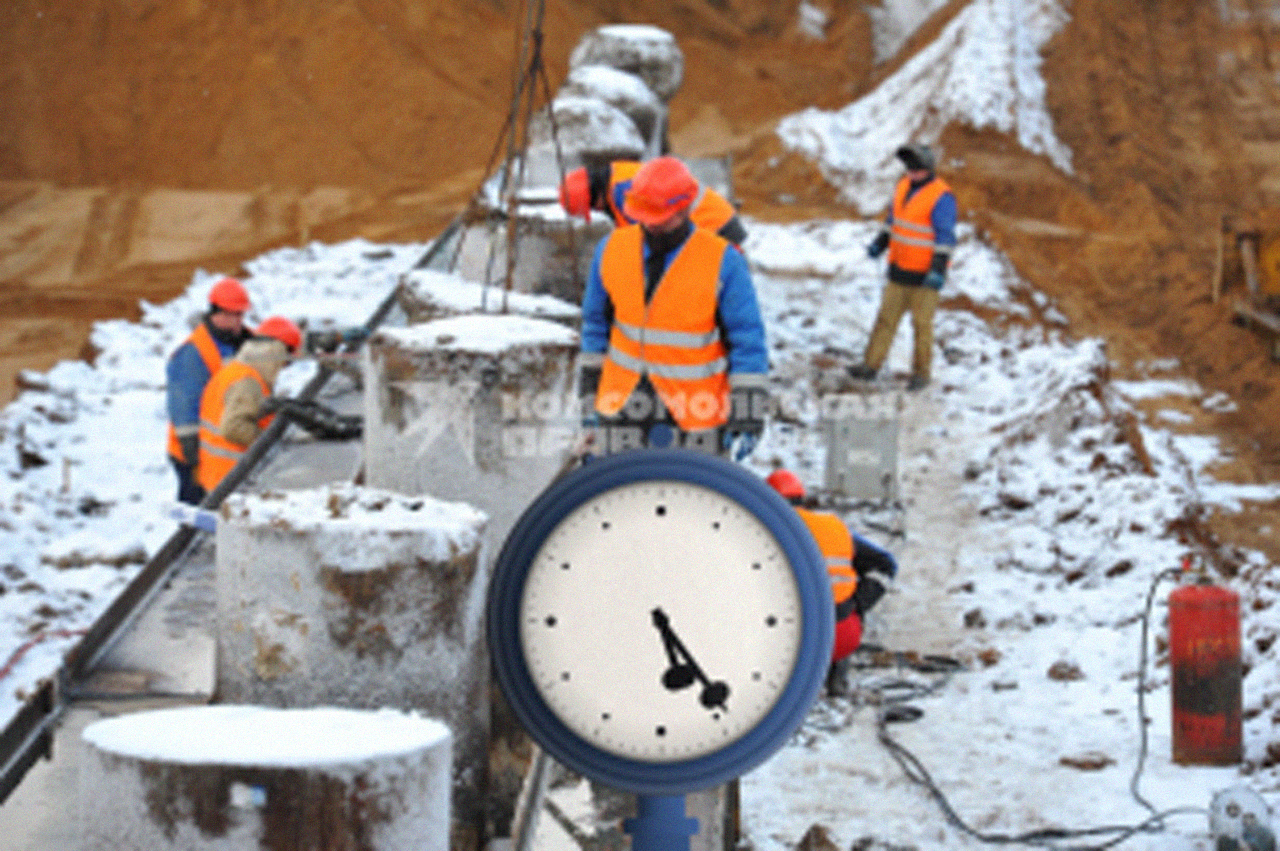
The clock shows 5:24
